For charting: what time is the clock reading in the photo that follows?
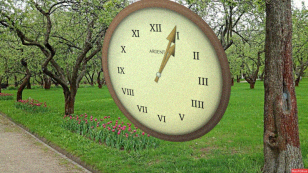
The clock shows 1:04
